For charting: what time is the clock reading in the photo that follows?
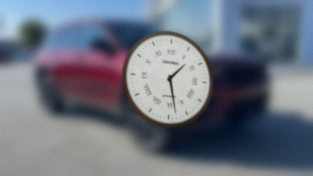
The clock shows 1:28
